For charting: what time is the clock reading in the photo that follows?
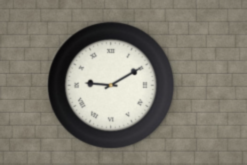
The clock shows 9:10
